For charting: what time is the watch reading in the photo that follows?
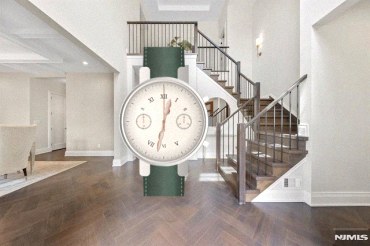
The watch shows 12:32
